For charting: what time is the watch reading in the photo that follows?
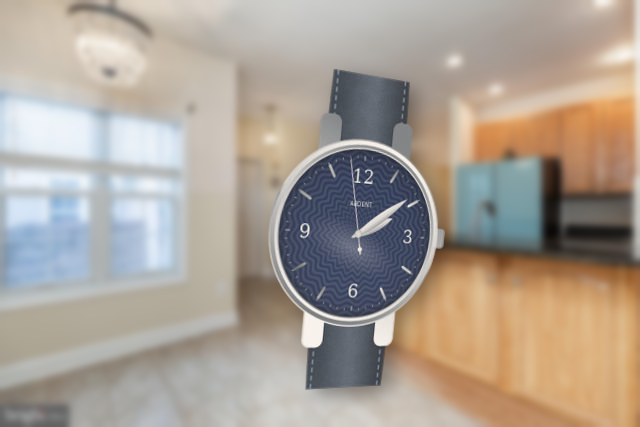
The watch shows 2:08:58
